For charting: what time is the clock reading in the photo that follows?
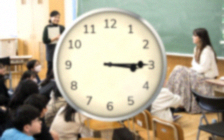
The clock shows 3:15
